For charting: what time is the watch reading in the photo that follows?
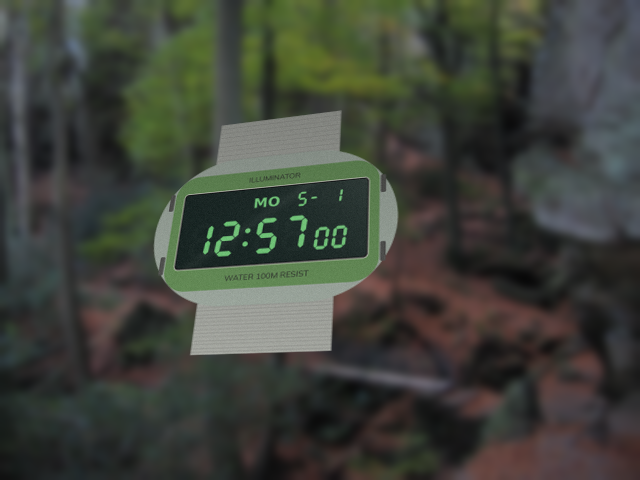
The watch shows 12:57:00
